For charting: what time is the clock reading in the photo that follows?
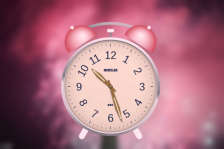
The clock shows 10:27
